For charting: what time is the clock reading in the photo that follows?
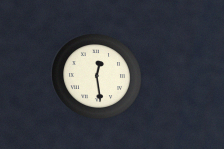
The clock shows 12:29
